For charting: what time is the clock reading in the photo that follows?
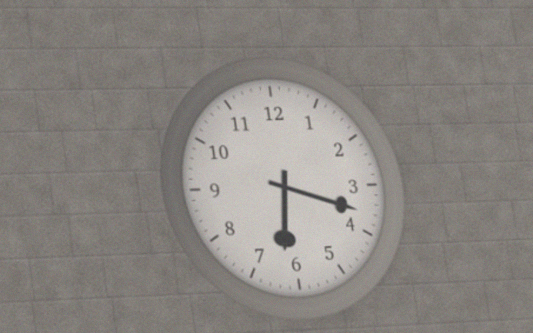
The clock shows 6:18
